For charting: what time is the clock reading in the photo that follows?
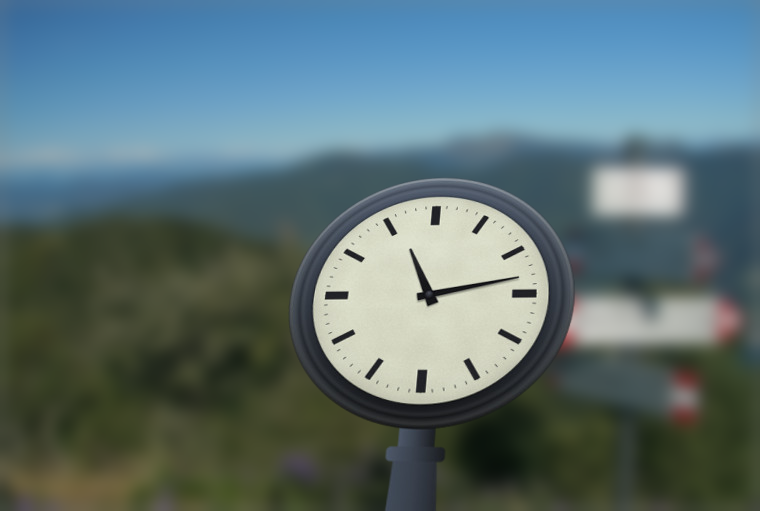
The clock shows 11:13
